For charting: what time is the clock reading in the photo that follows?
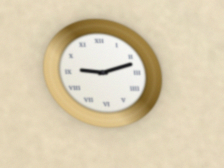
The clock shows 9:12
